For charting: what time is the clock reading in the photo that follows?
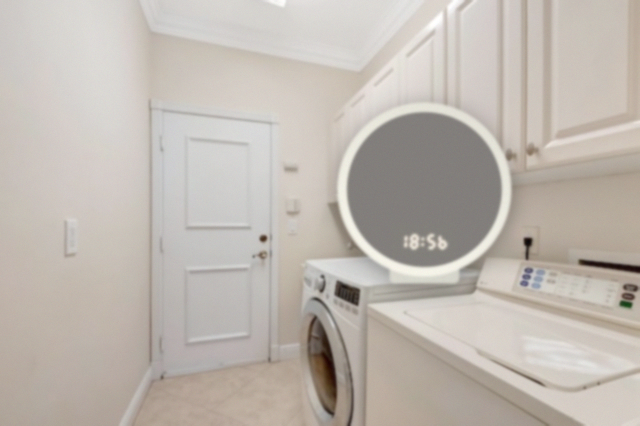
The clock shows 18:56
